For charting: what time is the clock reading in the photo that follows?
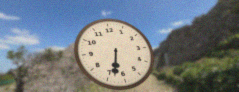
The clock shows 6:33
